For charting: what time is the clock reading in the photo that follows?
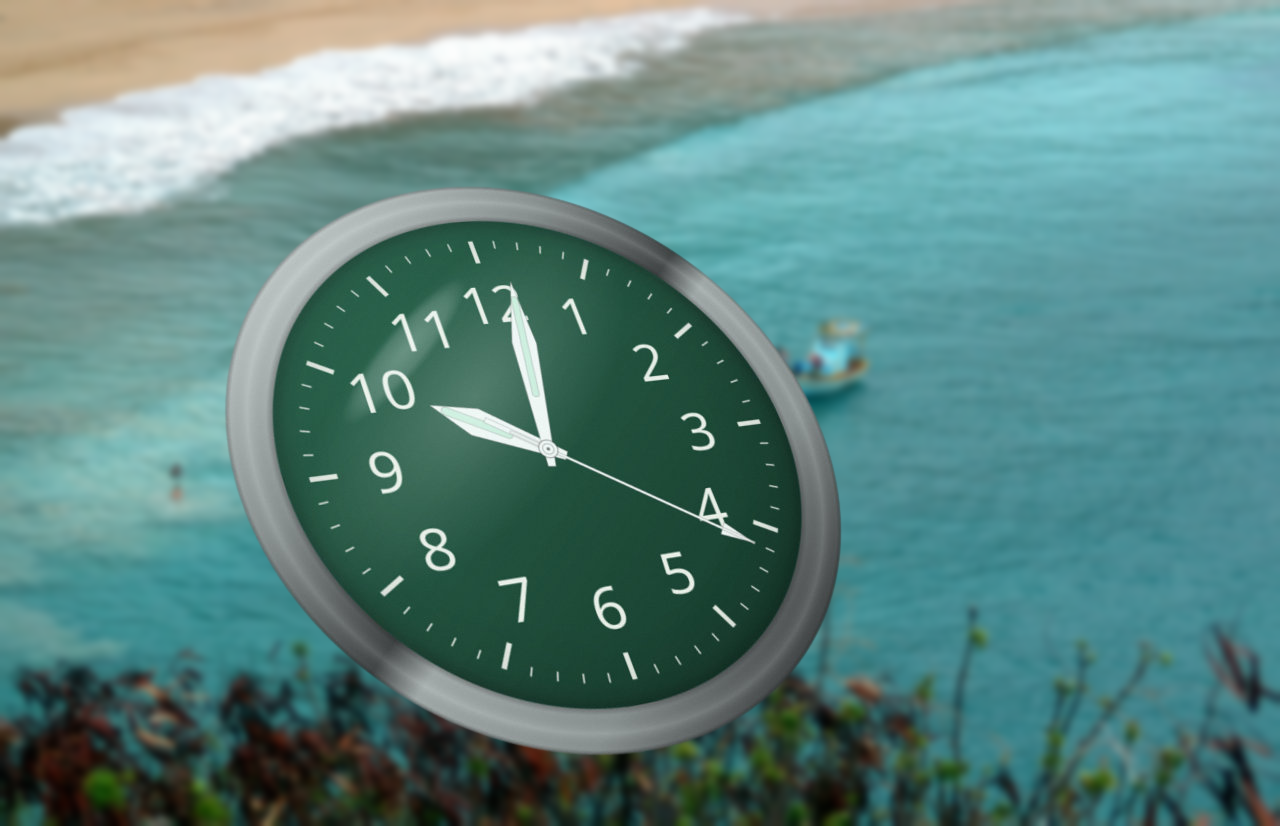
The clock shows 10:01:21
